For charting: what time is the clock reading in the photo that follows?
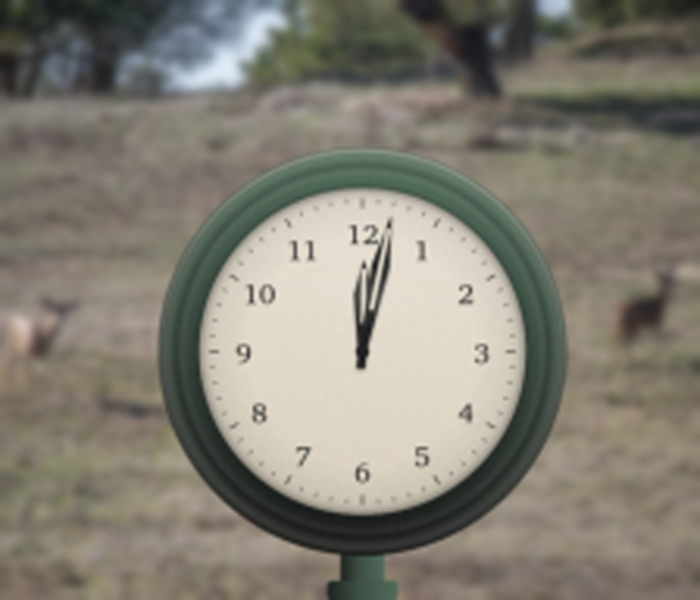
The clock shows 12:02
